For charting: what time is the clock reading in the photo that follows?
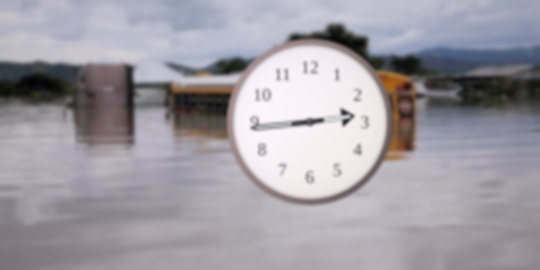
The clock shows 2:44
